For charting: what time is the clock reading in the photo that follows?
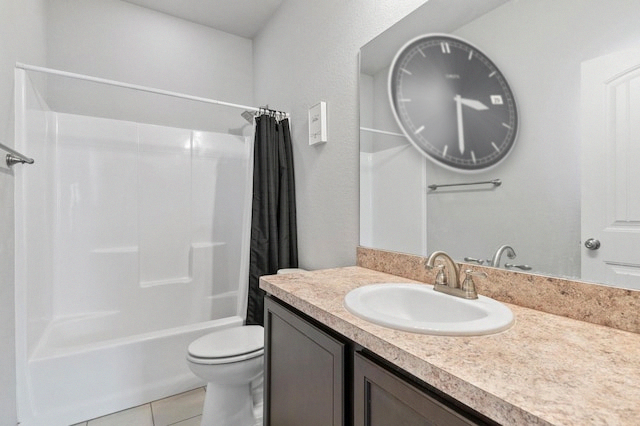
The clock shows 3:32
